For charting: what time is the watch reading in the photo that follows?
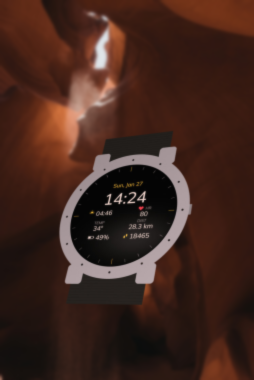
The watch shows 14:24
